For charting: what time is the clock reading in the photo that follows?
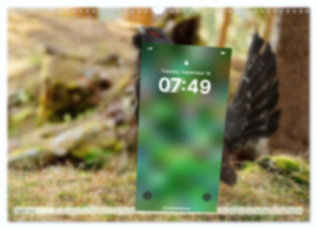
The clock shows 7:49
